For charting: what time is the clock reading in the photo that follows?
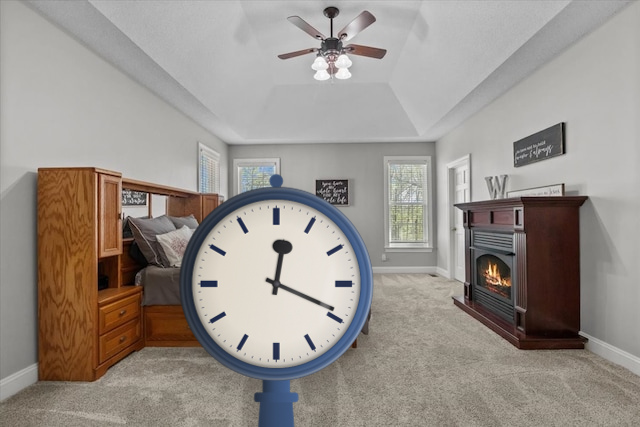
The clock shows 12:19
